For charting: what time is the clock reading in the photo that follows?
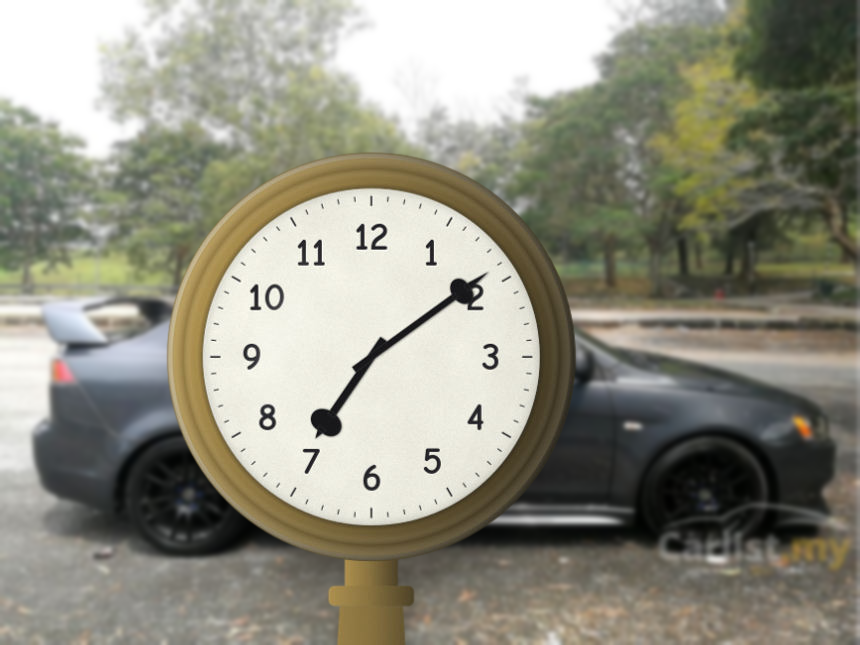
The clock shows 7:09
